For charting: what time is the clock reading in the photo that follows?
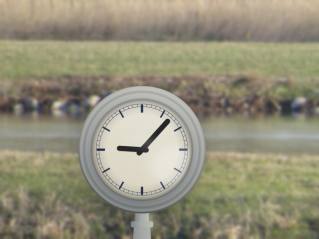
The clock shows 9:07
